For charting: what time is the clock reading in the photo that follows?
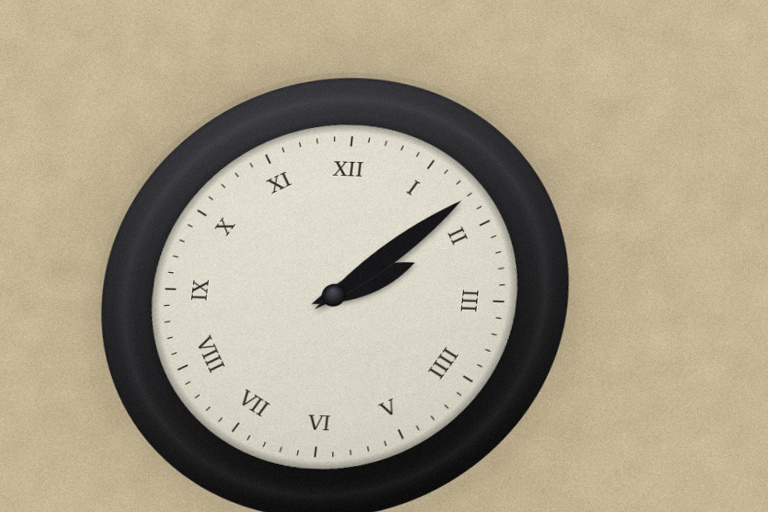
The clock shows 2:08
